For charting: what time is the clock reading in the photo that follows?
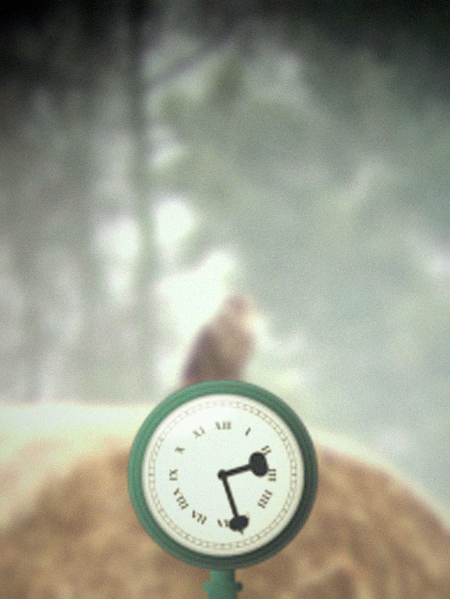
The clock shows 2:27
